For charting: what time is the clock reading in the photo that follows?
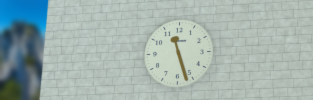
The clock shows 11:27
